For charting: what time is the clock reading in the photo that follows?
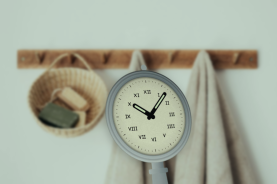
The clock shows 10:07
